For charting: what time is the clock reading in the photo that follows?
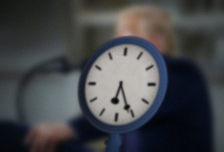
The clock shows 6:26
